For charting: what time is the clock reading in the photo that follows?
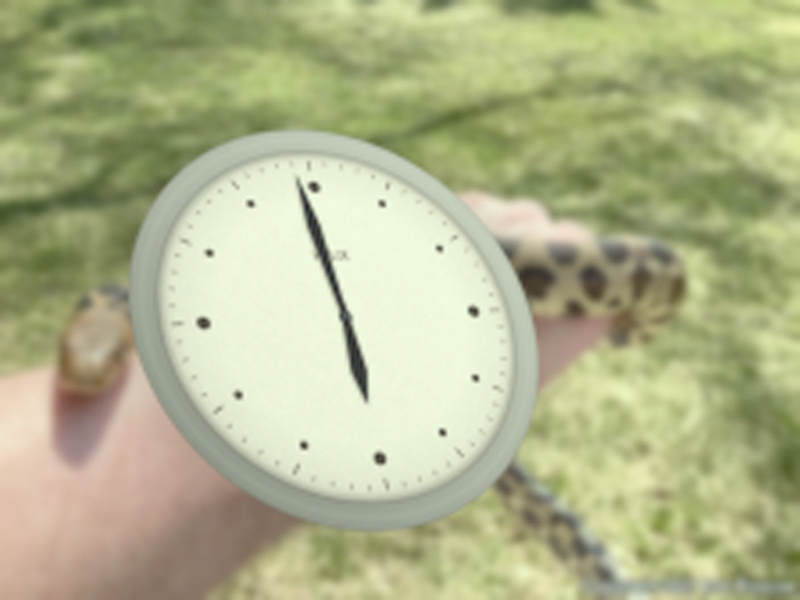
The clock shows 5:59
